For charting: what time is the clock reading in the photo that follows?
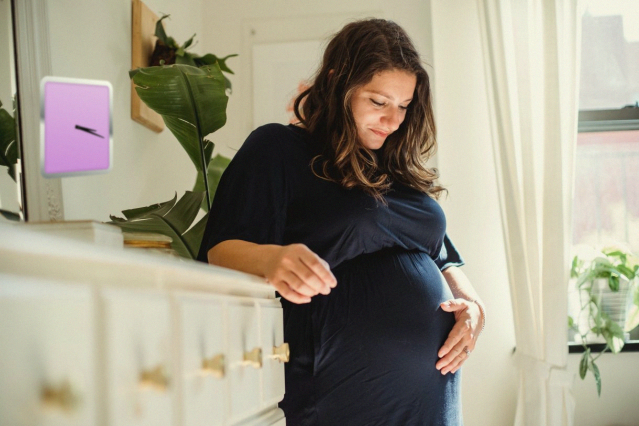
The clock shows 3:18
